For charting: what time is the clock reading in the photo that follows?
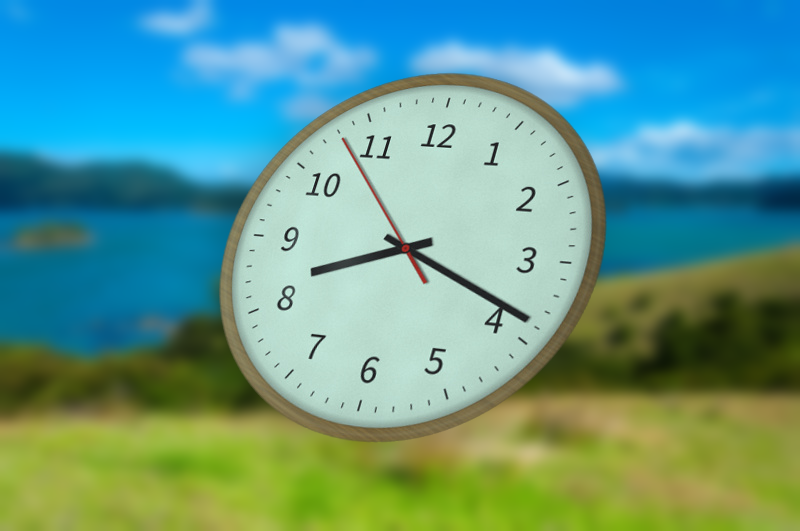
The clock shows 8:18:53
